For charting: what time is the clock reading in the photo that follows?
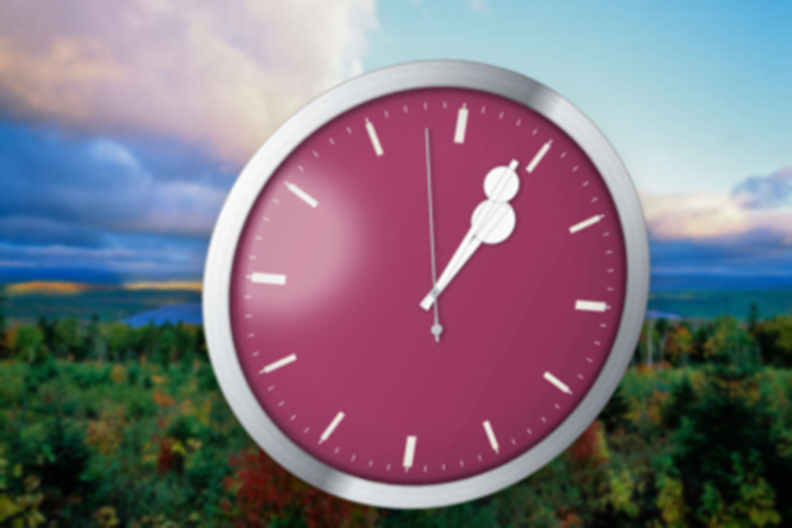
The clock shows 1:03:58
